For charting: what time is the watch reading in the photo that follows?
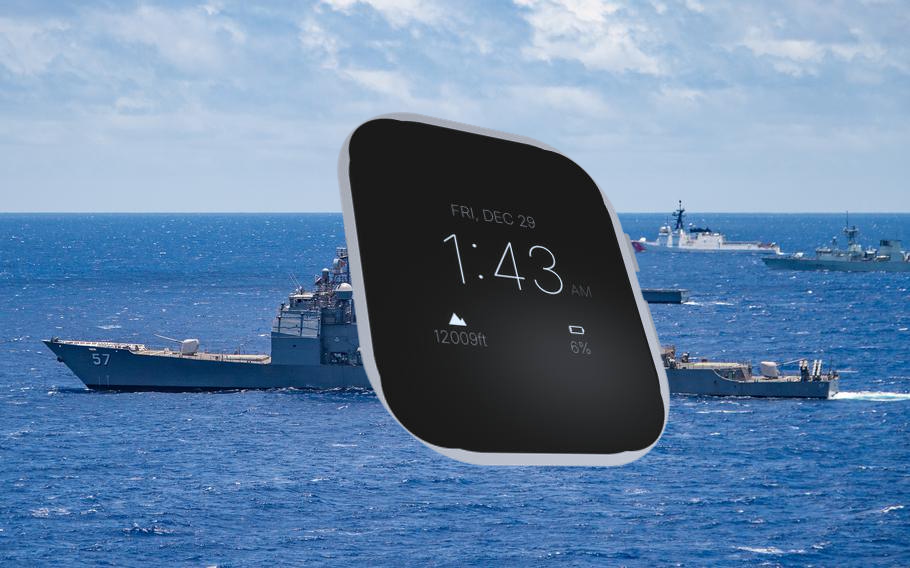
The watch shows 1:43
